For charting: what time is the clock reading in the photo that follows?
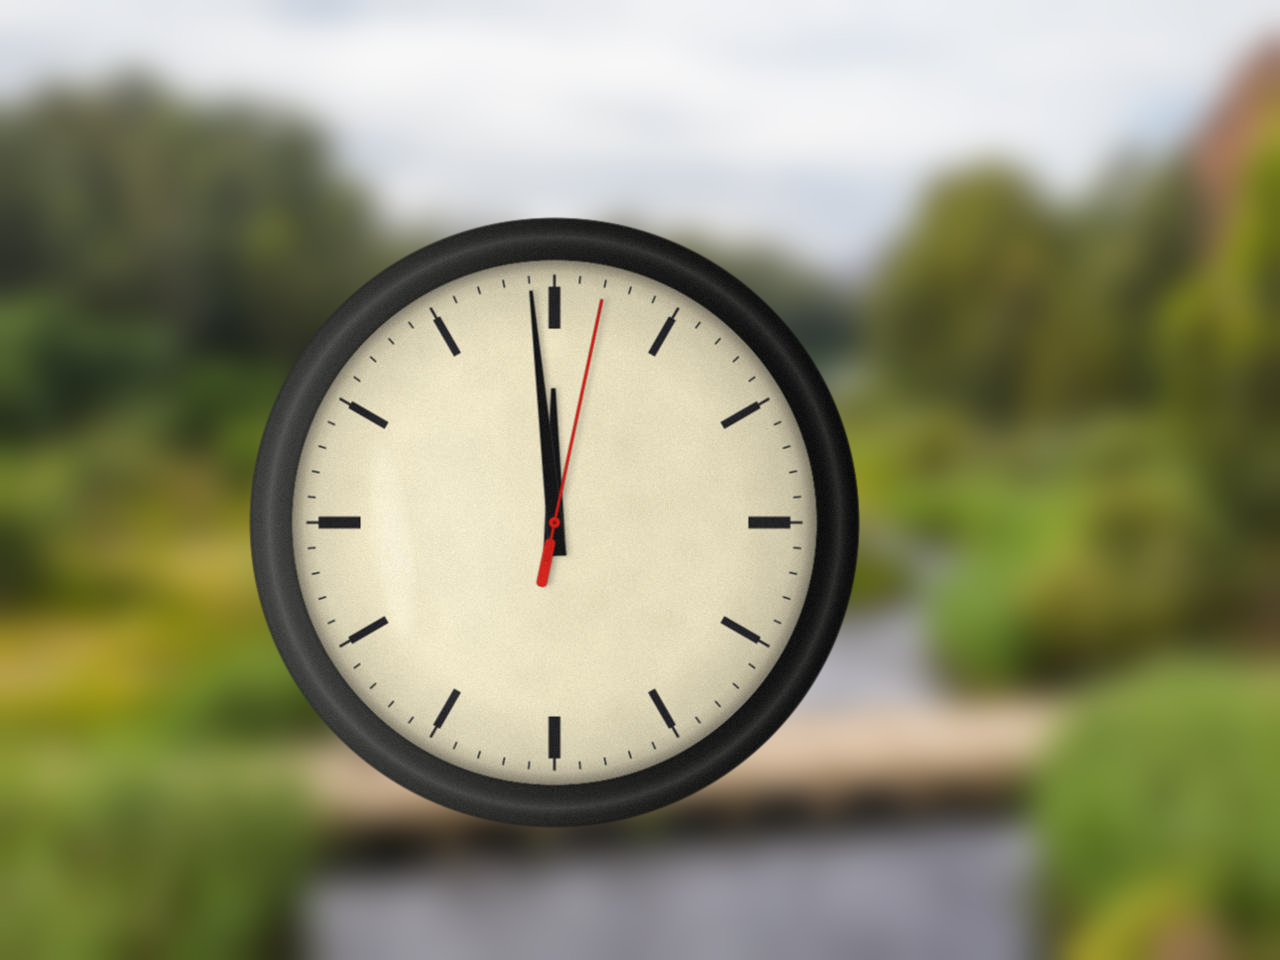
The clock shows 11:59:02
